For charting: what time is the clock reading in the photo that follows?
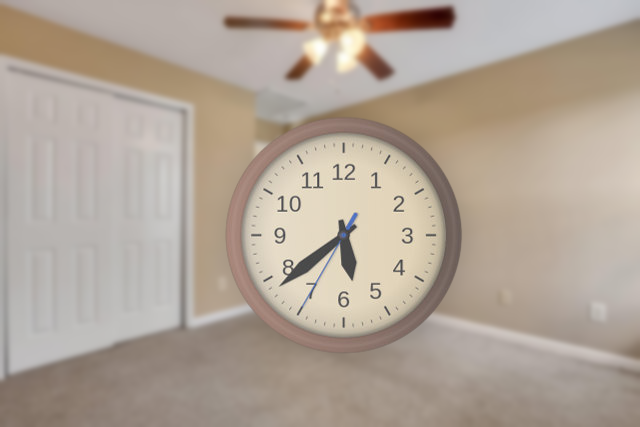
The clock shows 5:38:35
